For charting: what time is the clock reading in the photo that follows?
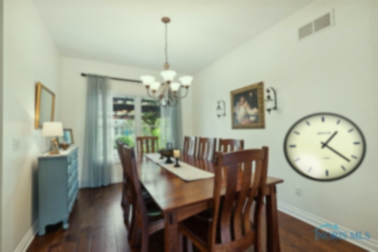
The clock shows 1:22
